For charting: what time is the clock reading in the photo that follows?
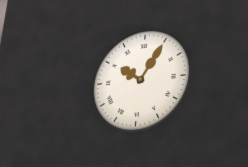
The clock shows 10:05
